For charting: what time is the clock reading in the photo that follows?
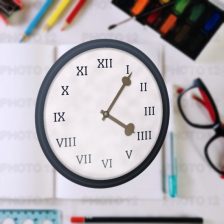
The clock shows 4:06
